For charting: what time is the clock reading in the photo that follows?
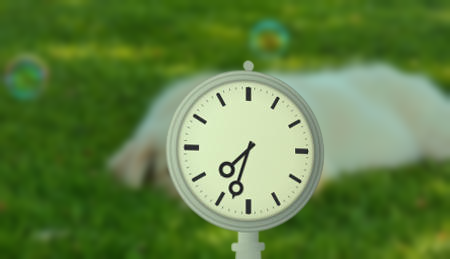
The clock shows 7:33
